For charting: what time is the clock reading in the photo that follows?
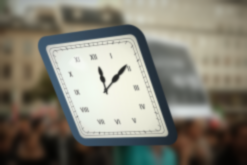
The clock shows 12:09
